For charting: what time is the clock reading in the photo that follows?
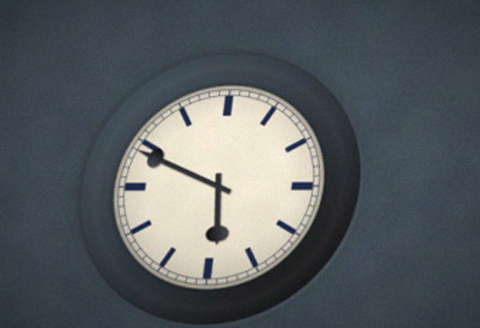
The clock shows 5:49
